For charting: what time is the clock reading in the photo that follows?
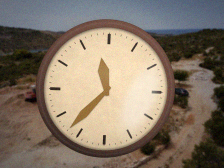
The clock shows 11:37
